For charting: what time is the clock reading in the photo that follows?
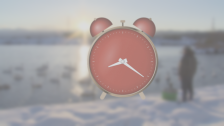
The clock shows 8:21
